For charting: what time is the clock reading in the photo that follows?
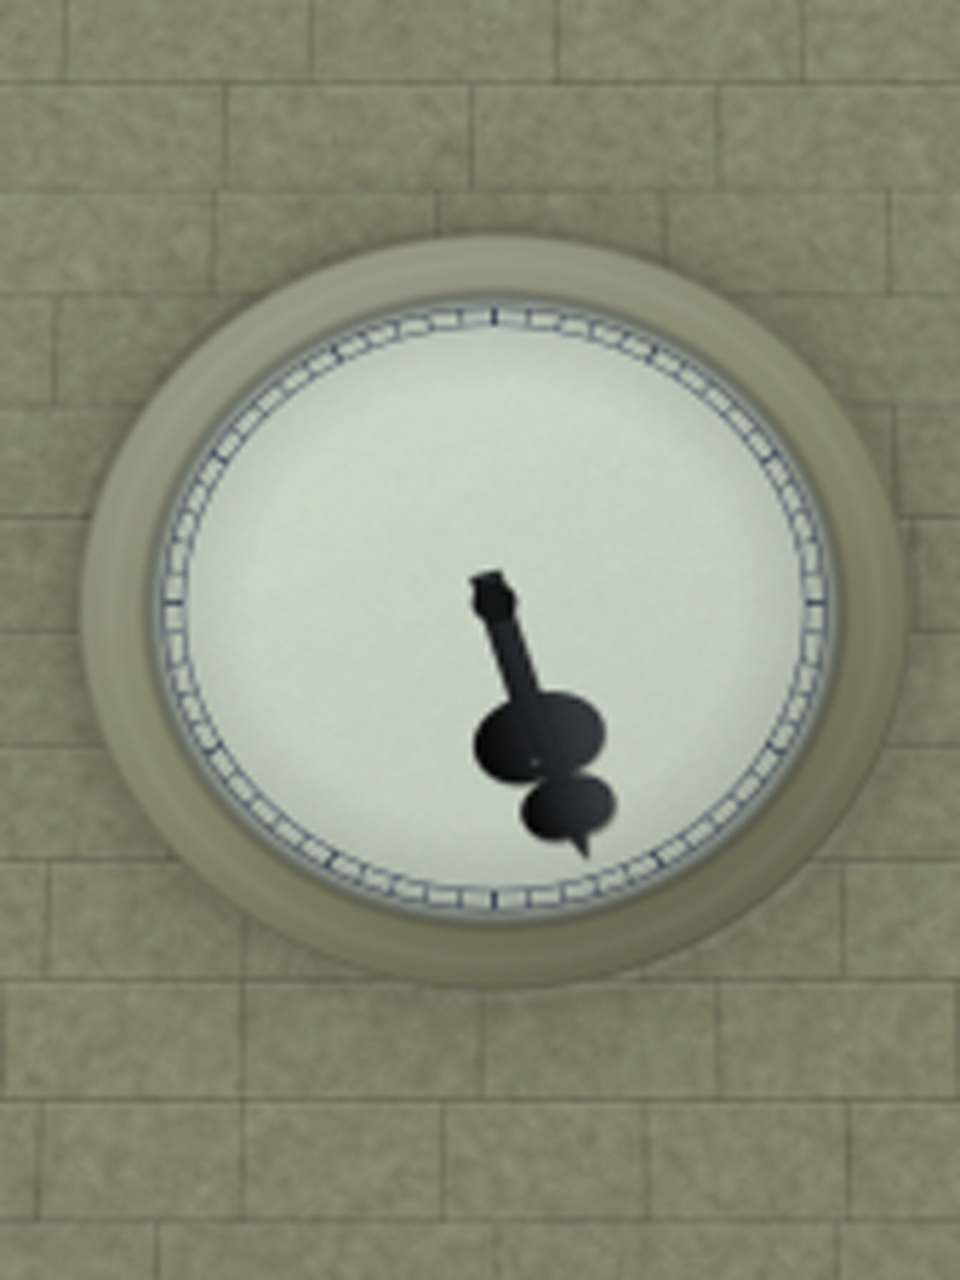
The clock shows 5:27
